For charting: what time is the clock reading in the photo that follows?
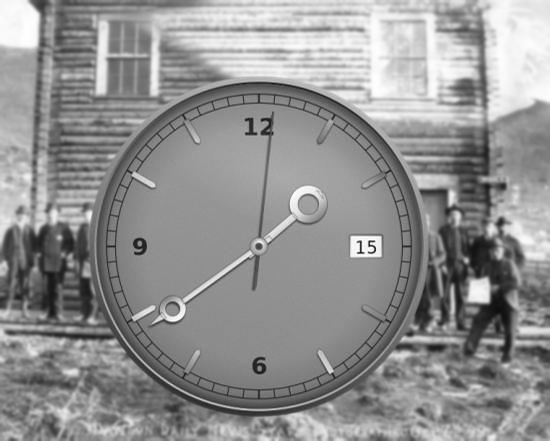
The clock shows 1:39:01
